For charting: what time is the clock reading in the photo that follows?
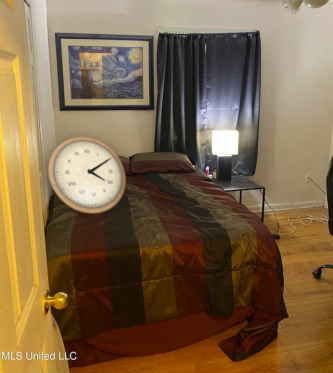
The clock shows 4:10
